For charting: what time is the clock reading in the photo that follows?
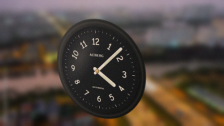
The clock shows 4:08
